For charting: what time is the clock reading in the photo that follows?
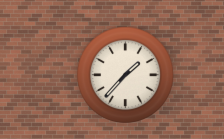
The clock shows 1:37
